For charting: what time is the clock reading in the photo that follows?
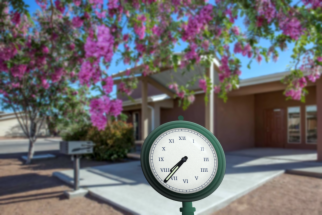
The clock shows 7:37
